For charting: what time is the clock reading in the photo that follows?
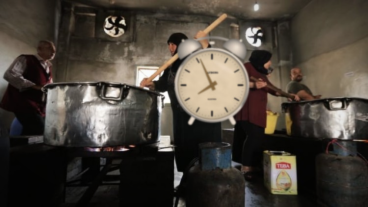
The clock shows 7:56
